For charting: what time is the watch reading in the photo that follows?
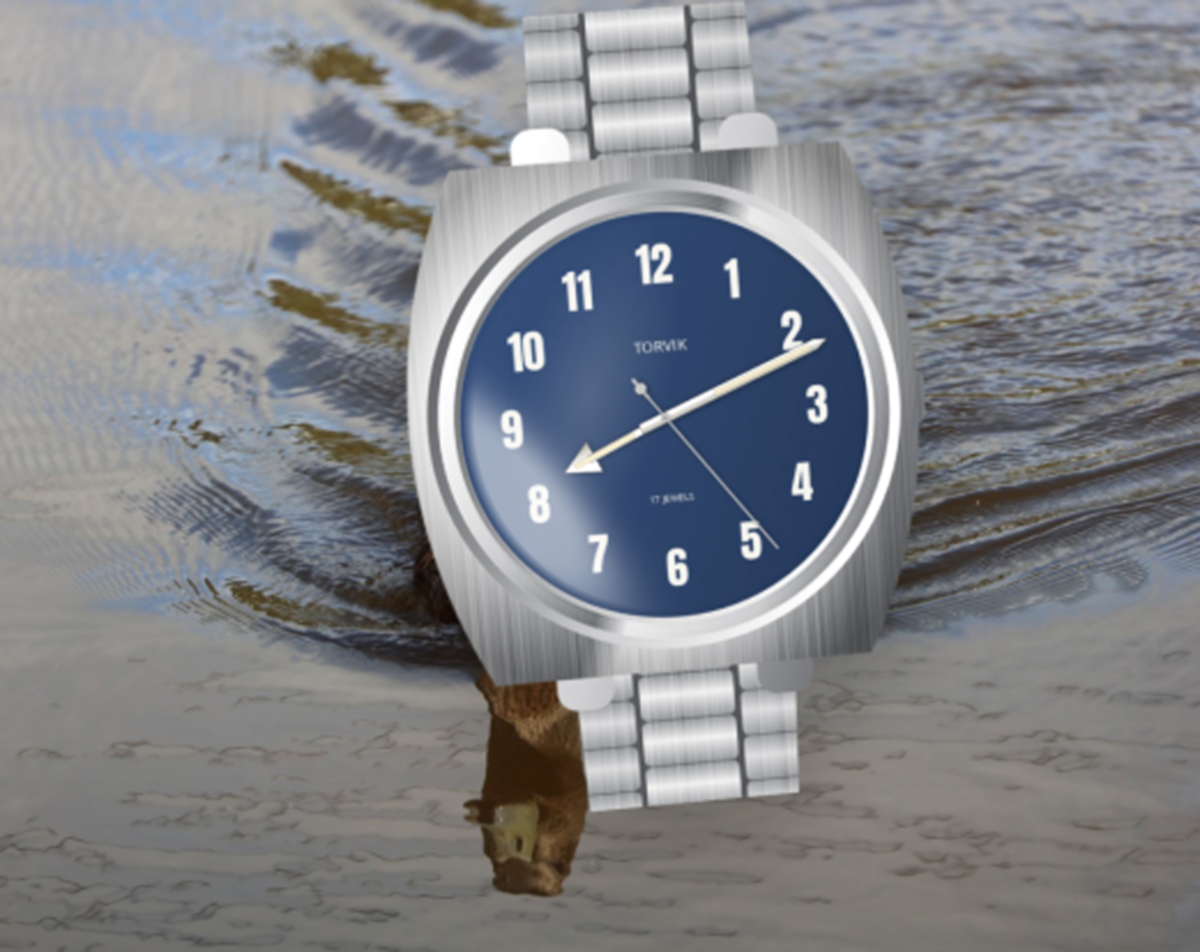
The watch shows 8:11:24
